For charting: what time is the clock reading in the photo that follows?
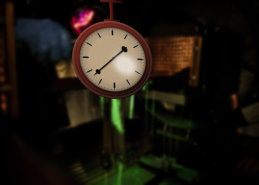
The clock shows 1:38
